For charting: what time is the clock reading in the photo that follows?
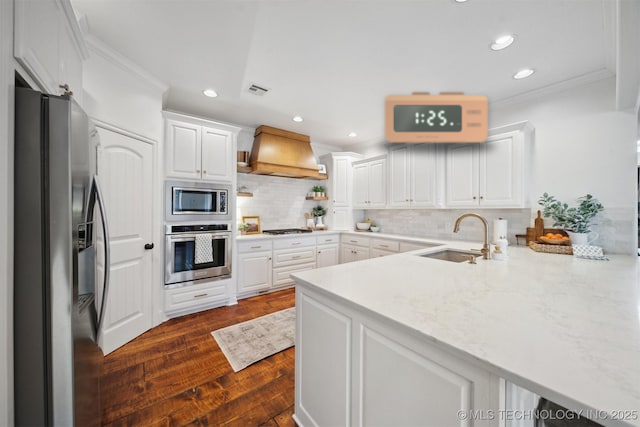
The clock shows 1:25
